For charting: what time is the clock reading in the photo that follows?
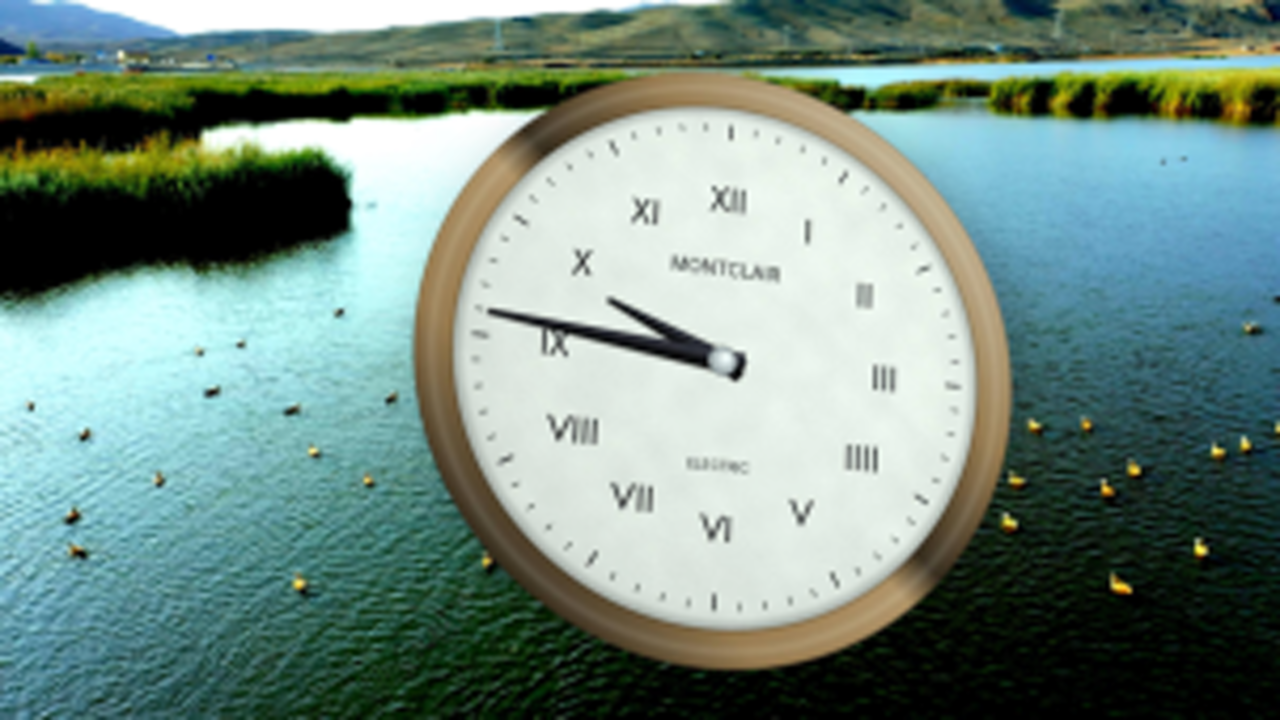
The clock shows 9:46
